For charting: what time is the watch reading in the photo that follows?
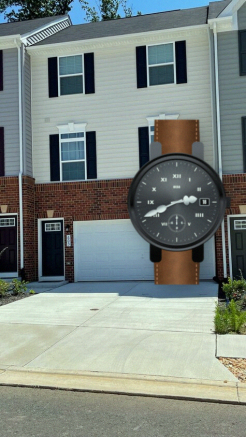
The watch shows 2:41
